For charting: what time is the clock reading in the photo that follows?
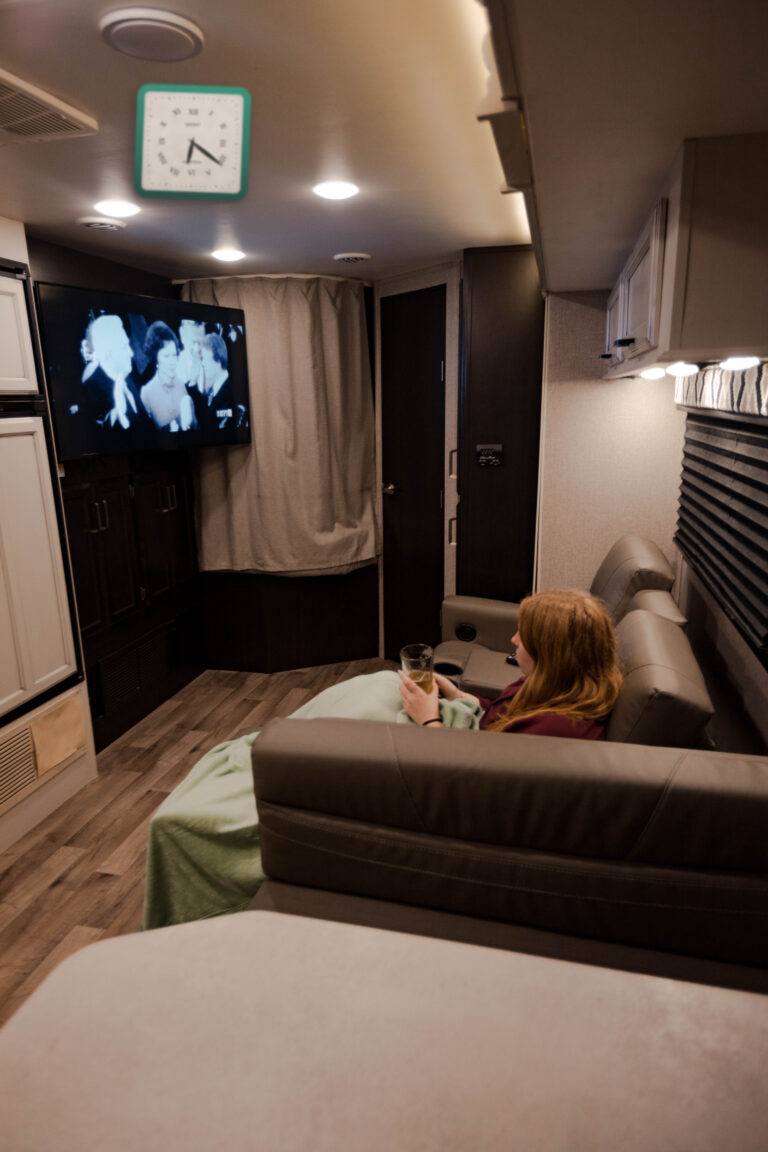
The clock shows 6:21
